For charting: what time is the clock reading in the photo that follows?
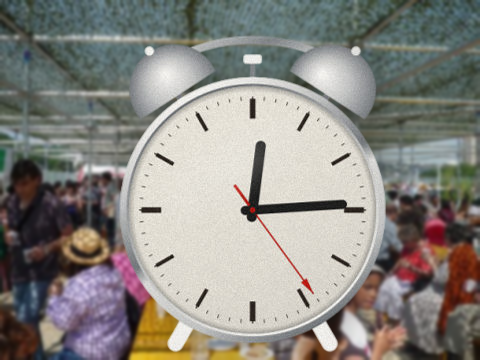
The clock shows 12:14:24
